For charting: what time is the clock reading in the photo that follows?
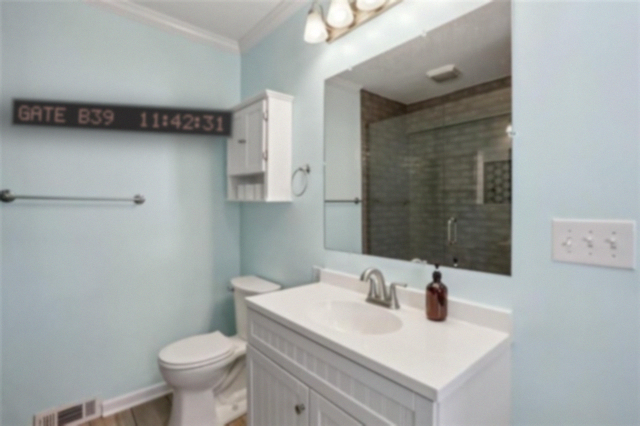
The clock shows 11:42:31
